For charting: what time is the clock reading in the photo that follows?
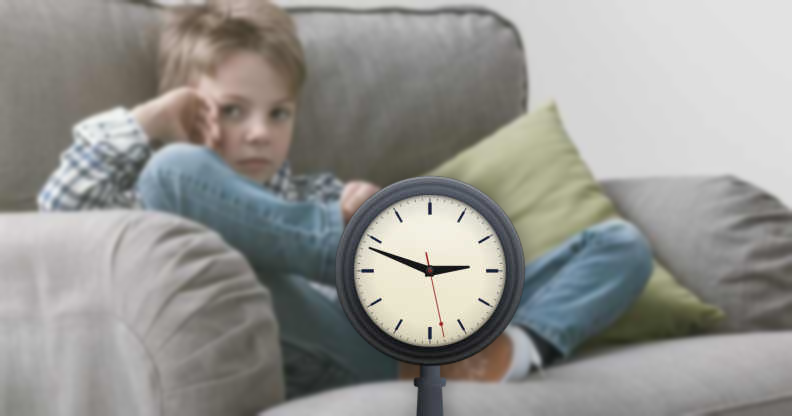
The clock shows 2:48:28
